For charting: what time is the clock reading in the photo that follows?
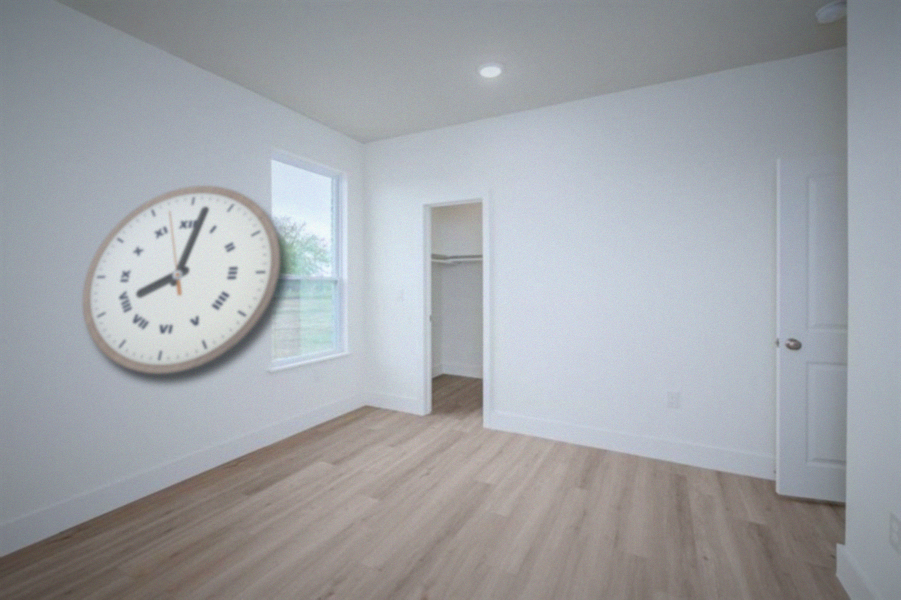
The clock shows 8:01:57
